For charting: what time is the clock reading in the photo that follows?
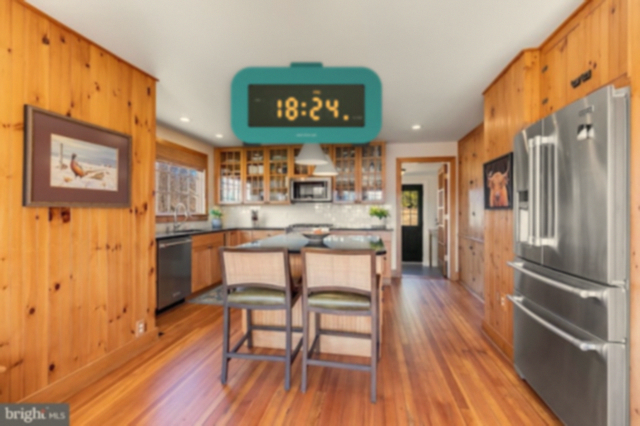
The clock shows 18:24
